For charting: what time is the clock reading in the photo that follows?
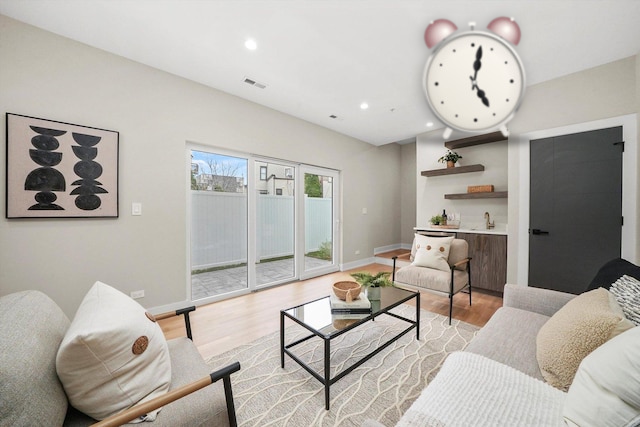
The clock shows 5:02
